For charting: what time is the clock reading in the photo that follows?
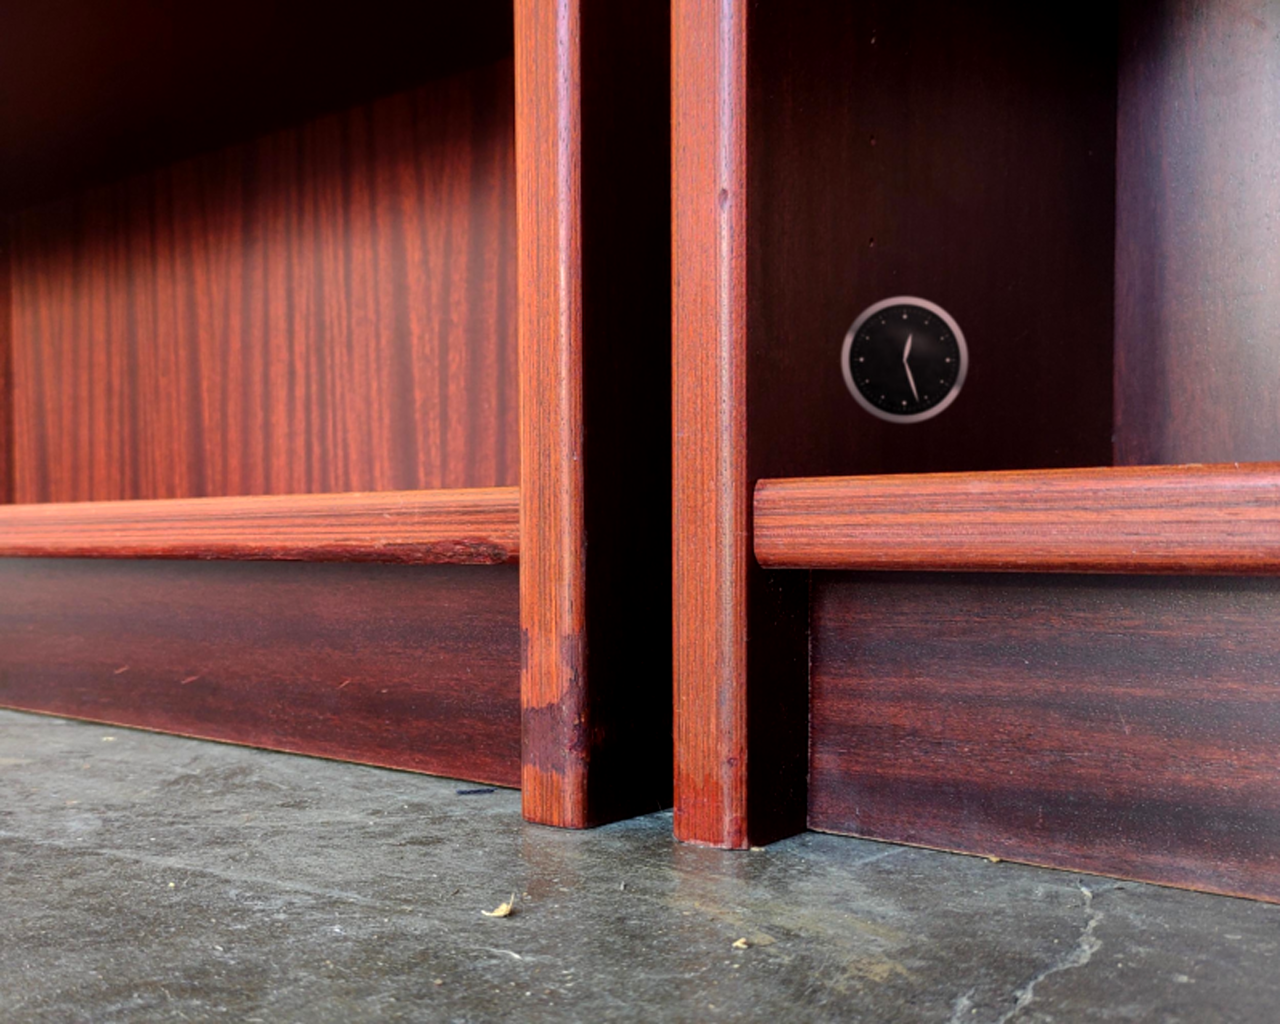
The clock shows 12:27
